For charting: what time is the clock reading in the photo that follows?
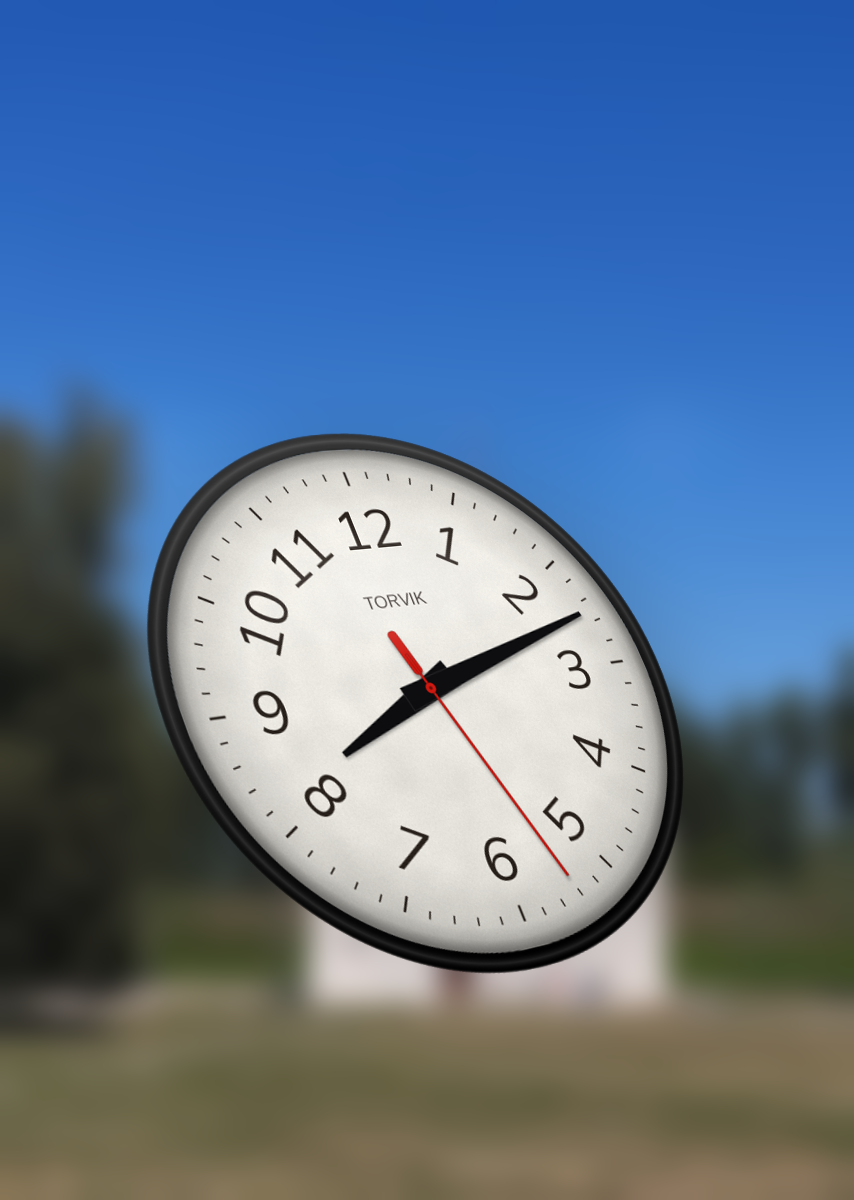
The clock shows 8:12:27
